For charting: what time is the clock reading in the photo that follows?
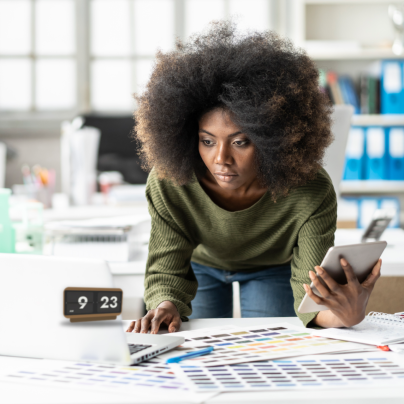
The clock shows 9:23
